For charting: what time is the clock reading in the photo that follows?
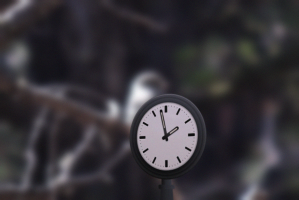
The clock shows 1:58
